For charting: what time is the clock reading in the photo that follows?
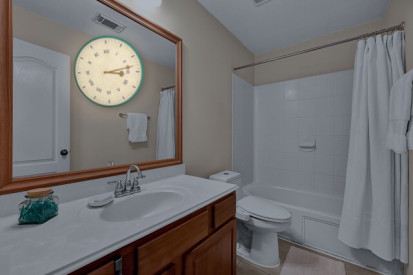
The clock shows 3:13
